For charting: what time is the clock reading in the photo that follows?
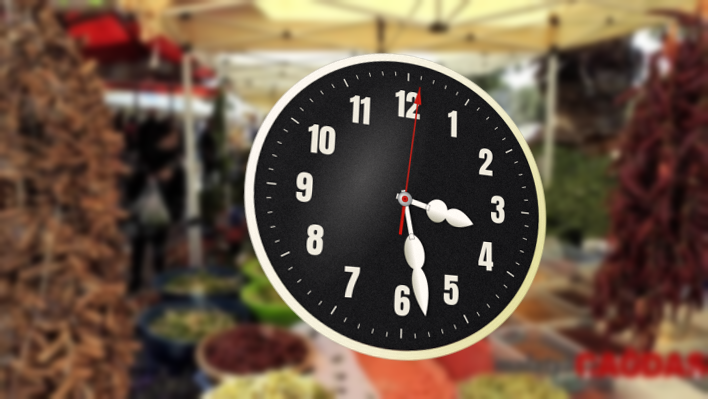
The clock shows 3:28:01
